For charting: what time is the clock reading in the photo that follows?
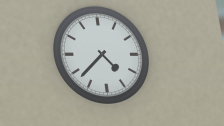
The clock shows 4:38
